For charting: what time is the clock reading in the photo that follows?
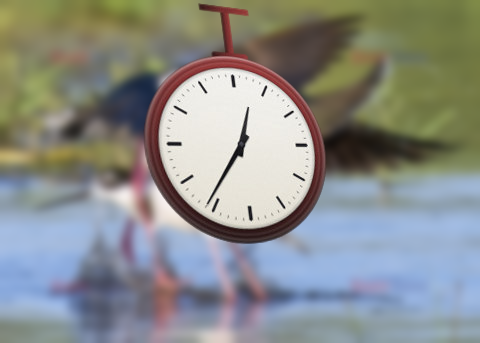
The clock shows 12:36
